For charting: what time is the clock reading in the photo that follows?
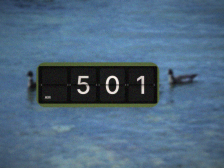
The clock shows 5:01
